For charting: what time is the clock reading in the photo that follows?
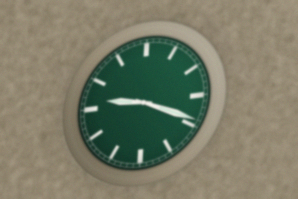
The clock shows 9:19
